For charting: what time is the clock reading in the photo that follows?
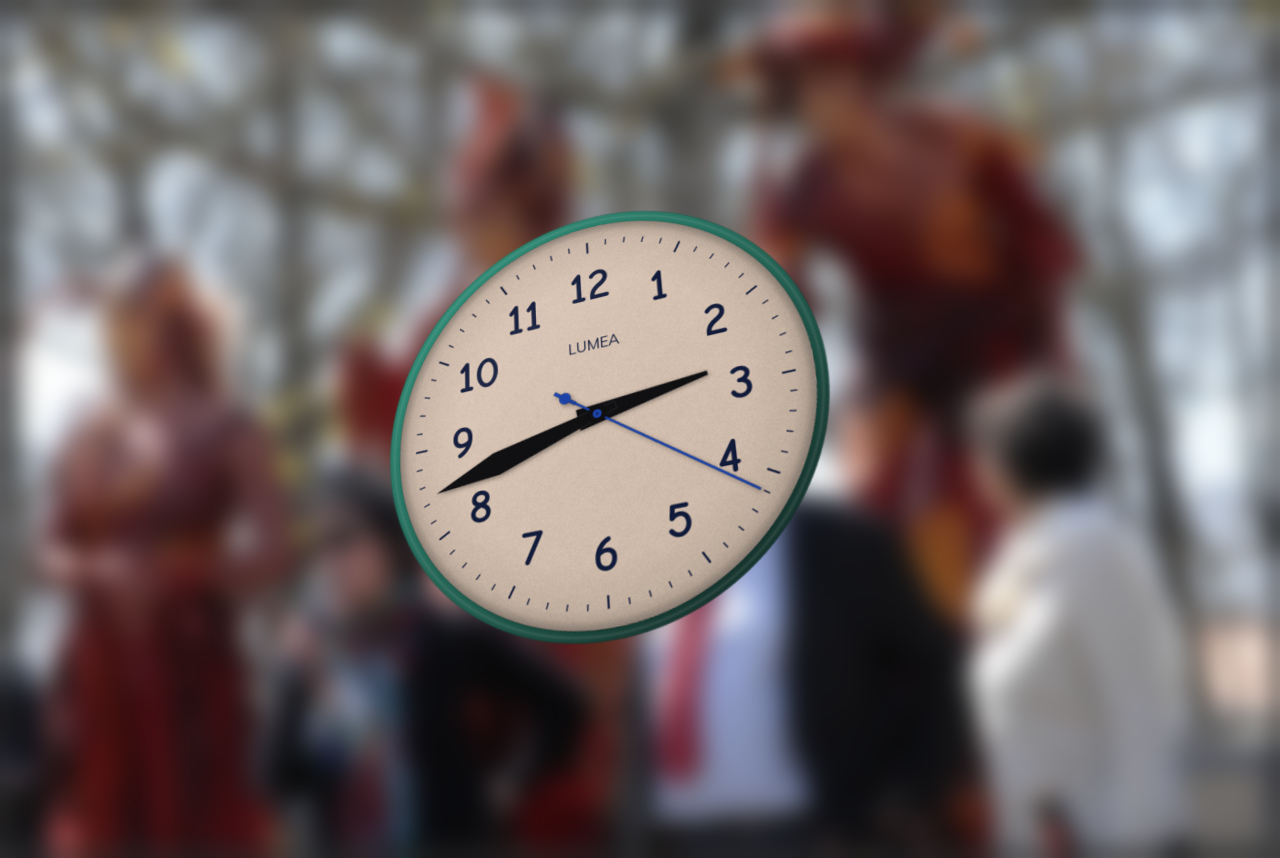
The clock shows 2:42:21
